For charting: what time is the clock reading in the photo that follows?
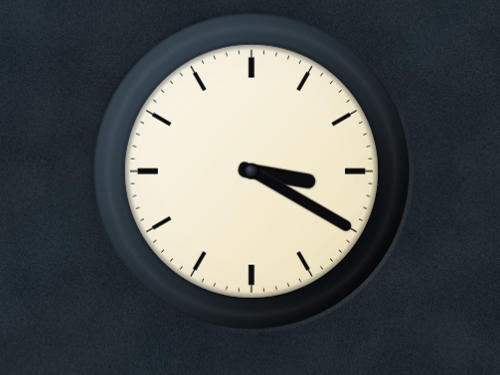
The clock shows 3:20
